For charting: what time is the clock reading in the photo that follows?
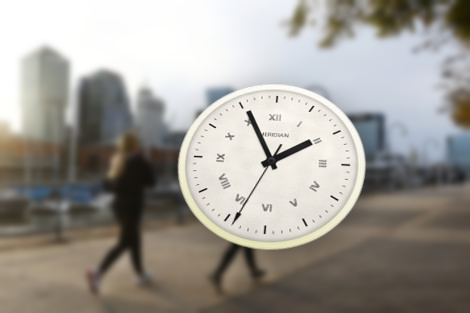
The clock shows 1:55:34
